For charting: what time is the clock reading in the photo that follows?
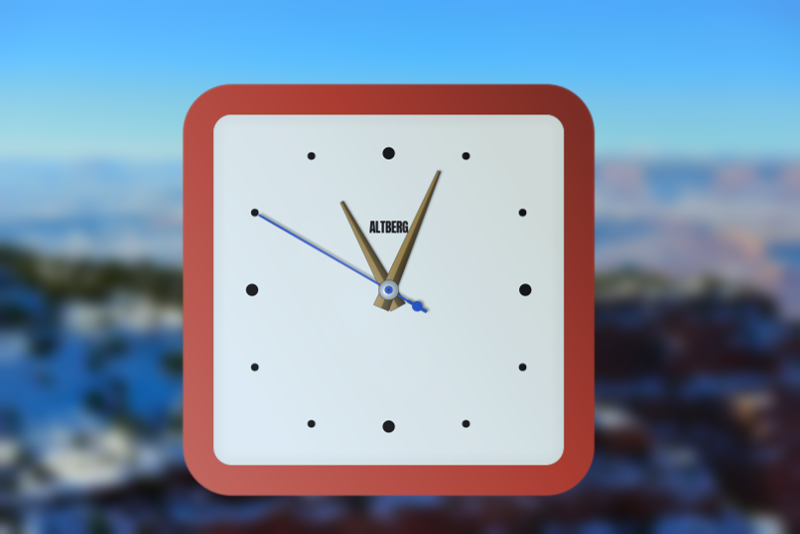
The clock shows 11:03:50
